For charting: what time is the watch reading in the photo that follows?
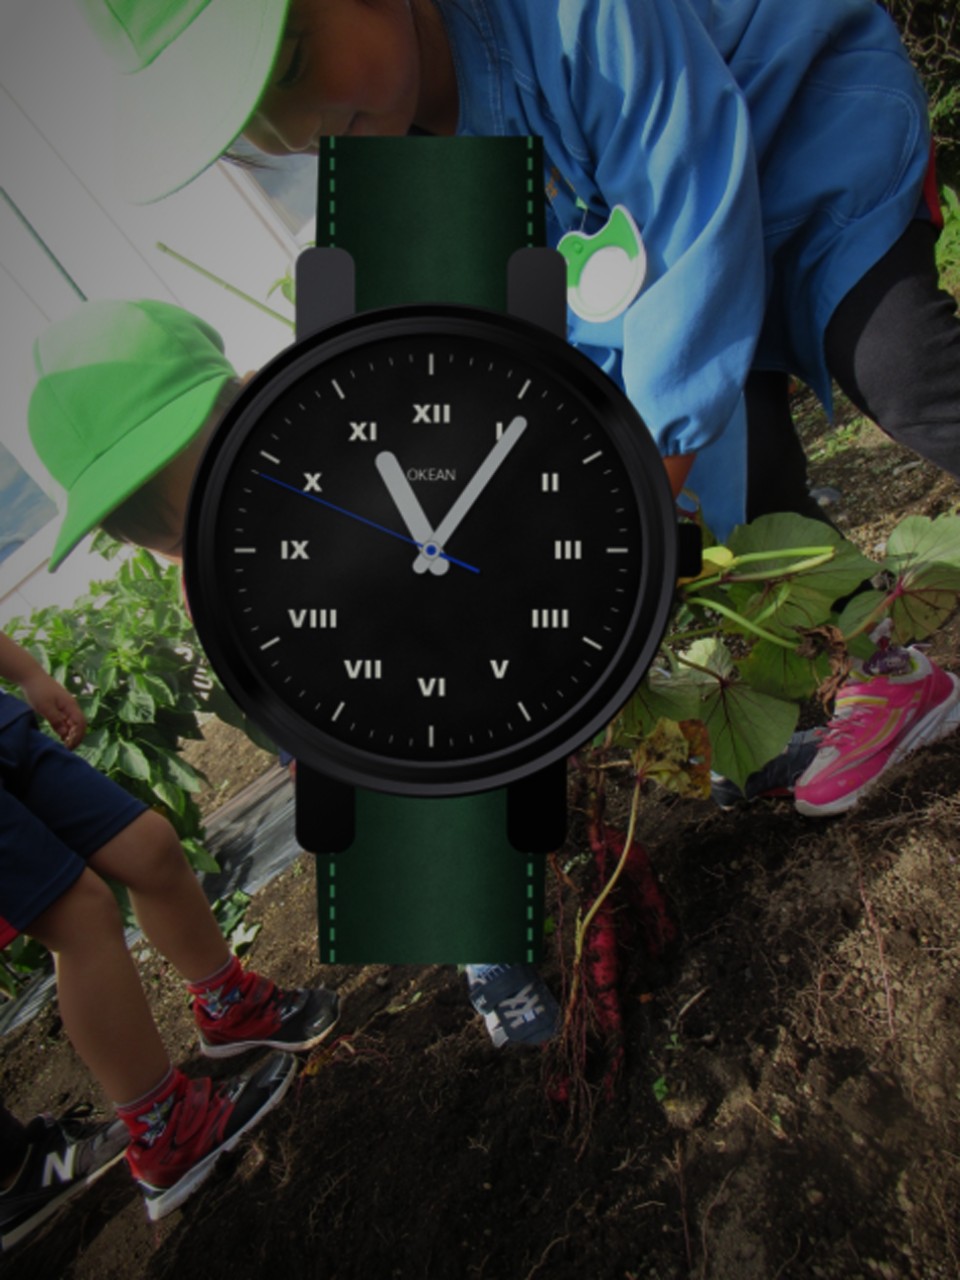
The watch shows 11:05:49
